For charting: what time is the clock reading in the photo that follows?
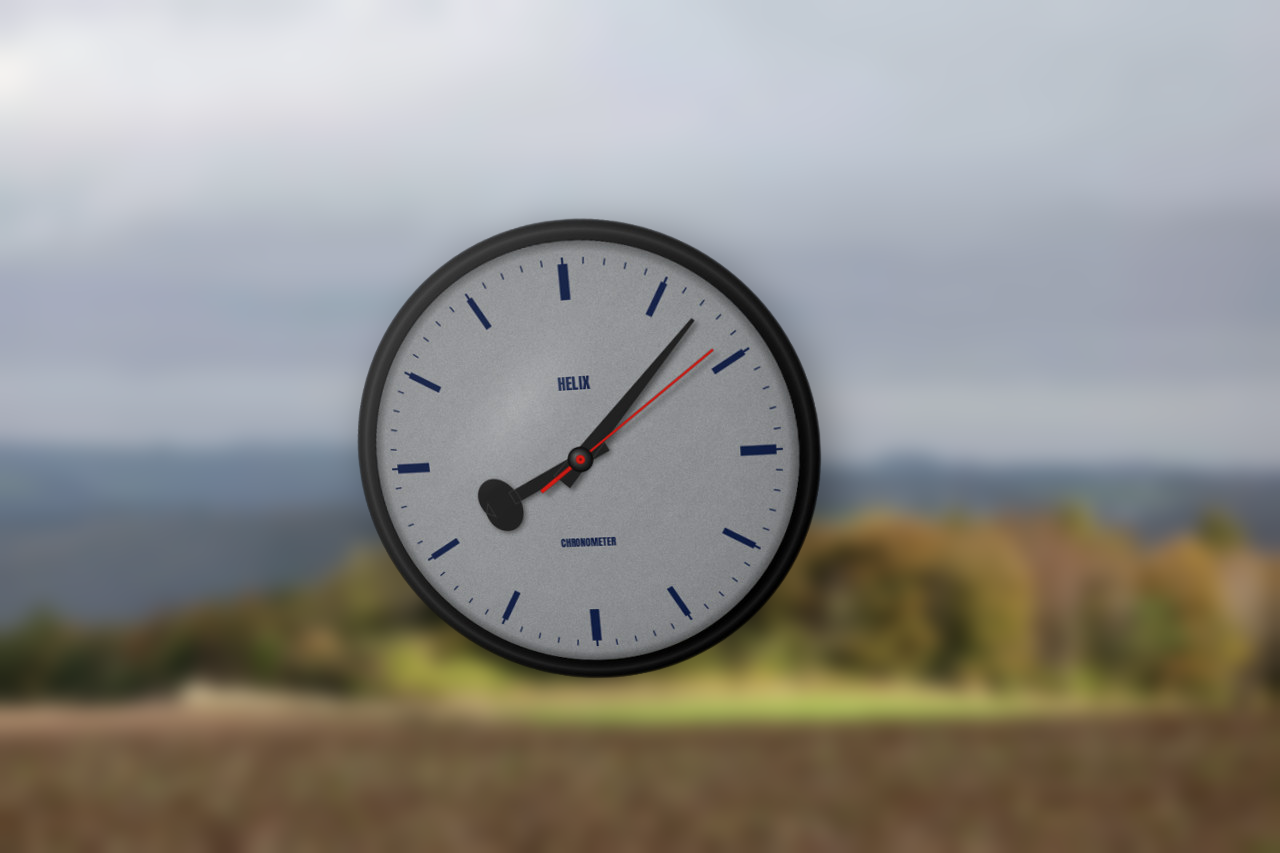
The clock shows 8:07:09
